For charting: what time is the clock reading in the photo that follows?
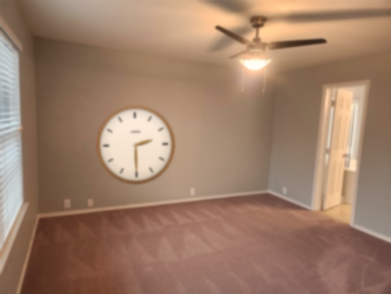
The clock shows 2:30
